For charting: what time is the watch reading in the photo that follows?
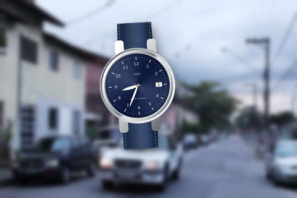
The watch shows 8:34
